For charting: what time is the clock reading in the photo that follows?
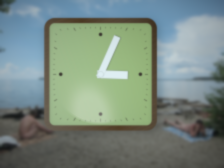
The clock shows 3:04
